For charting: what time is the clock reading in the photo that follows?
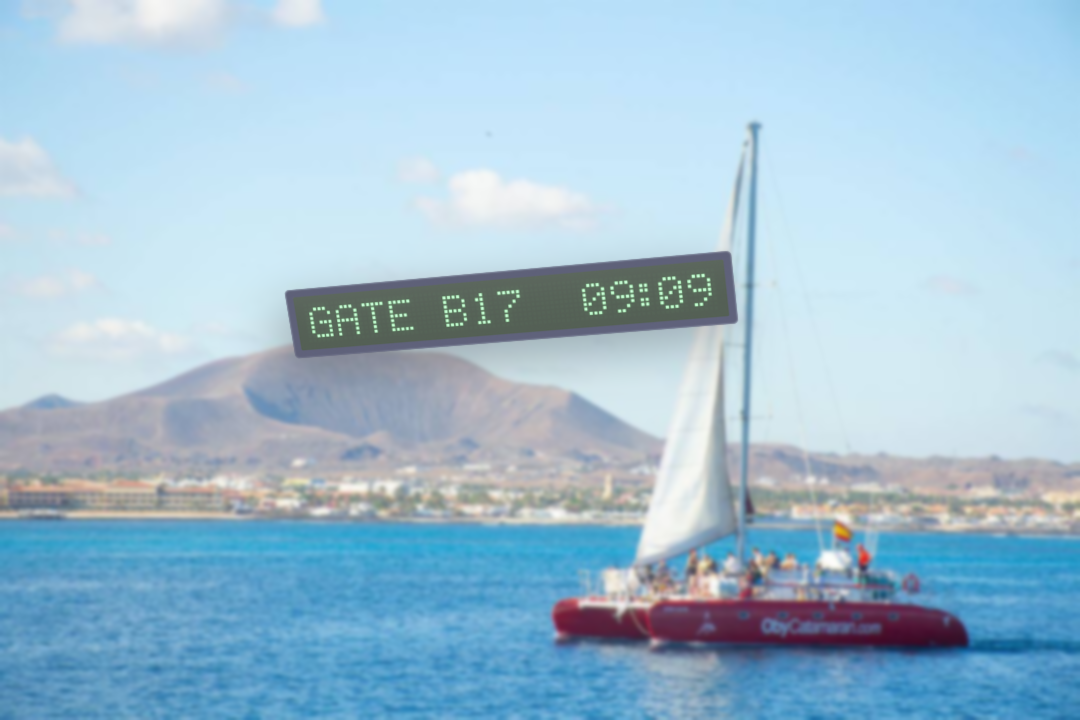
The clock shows 9:09
